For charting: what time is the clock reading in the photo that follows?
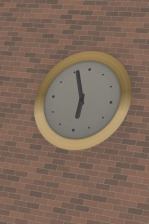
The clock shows 5:56
